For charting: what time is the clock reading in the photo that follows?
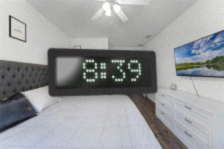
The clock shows 8:39
